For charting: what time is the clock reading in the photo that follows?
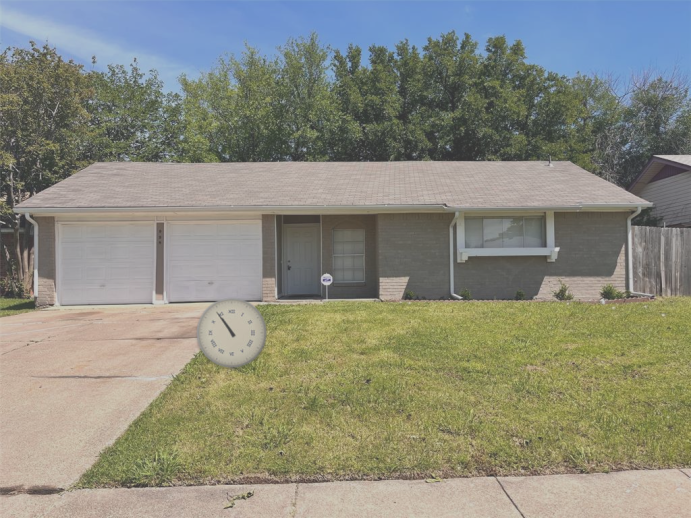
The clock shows 10:54
